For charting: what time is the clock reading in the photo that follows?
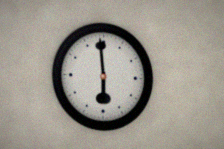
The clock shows 5:59
